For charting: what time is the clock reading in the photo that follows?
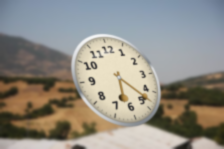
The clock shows 6:23
